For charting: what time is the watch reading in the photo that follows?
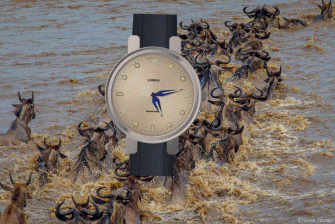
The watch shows 5:13
